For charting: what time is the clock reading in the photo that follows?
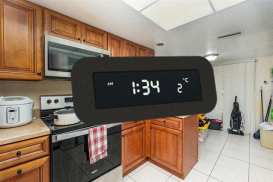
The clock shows 1:34
